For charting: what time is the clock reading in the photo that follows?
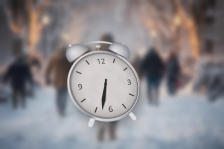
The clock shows 6:33
